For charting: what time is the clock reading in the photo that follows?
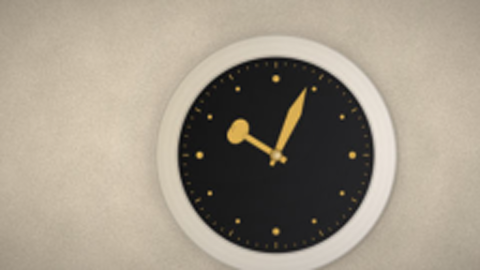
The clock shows 10:04
